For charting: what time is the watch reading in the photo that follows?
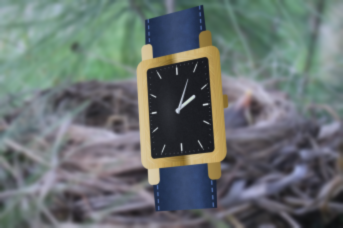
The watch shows 2:04
